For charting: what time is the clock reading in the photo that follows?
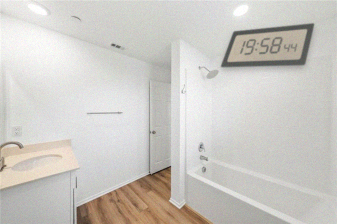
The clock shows 19:58:44
